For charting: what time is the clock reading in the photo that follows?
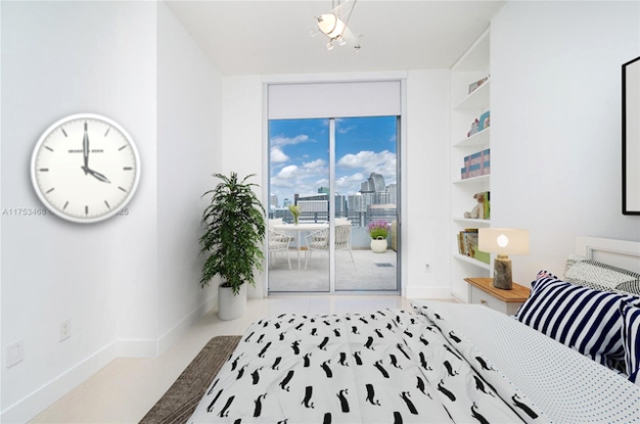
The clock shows 4:00
